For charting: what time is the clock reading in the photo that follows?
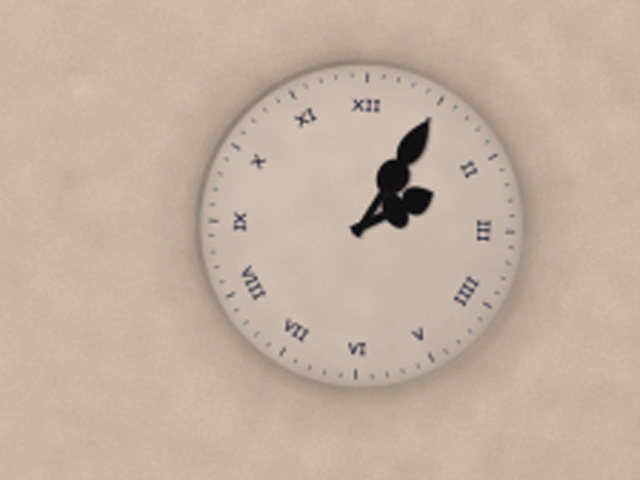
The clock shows 2:05
